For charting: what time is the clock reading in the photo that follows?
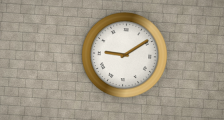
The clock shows 9:09
